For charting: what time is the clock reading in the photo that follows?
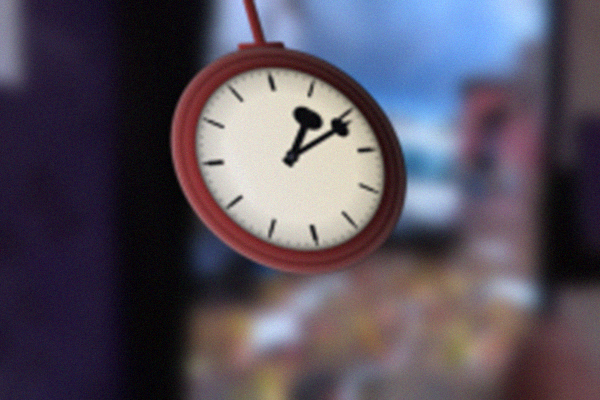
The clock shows 1:11
